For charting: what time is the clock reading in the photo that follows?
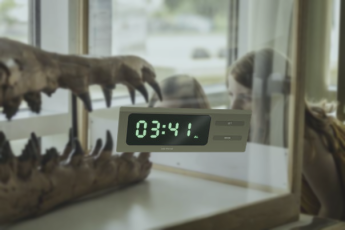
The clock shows 3:41
